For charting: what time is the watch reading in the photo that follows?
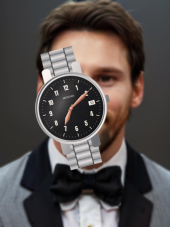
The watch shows 7:10
